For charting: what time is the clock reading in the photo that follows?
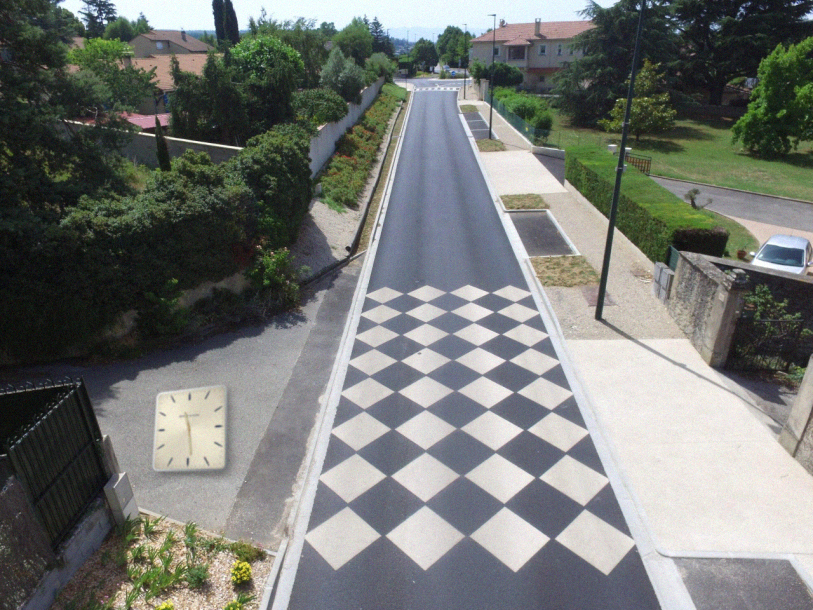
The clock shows 11:29
